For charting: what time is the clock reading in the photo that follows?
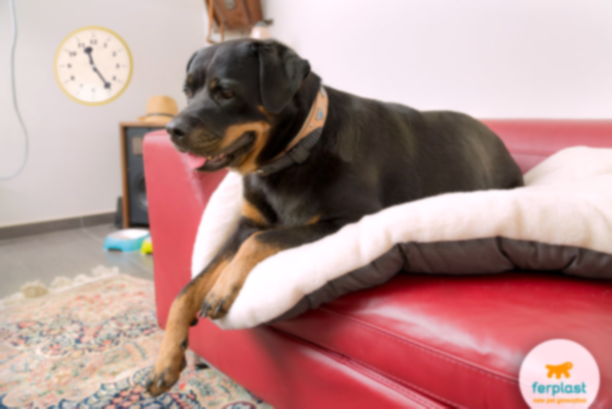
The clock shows 11:24
